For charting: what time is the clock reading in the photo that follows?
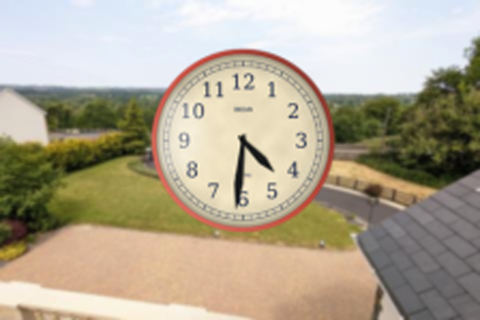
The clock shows 4:31
